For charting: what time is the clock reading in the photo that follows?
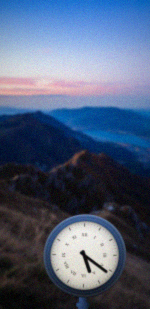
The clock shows 5:21
